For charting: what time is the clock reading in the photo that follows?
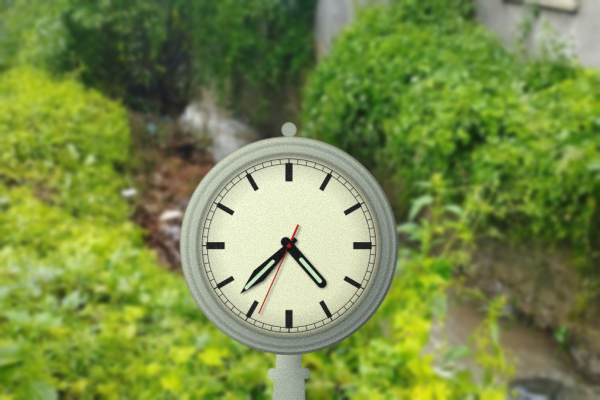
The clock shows 4:37:34
